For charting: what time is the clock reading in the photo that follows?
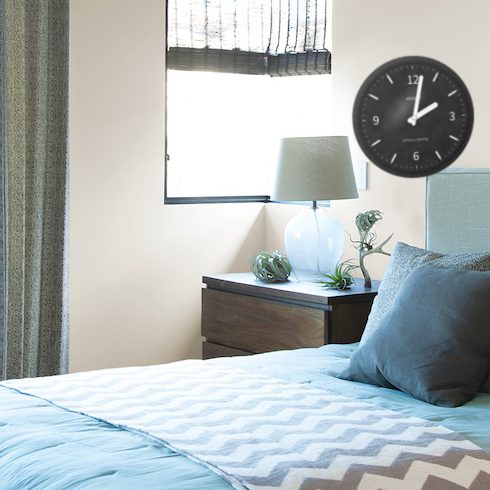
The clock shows 2:02
